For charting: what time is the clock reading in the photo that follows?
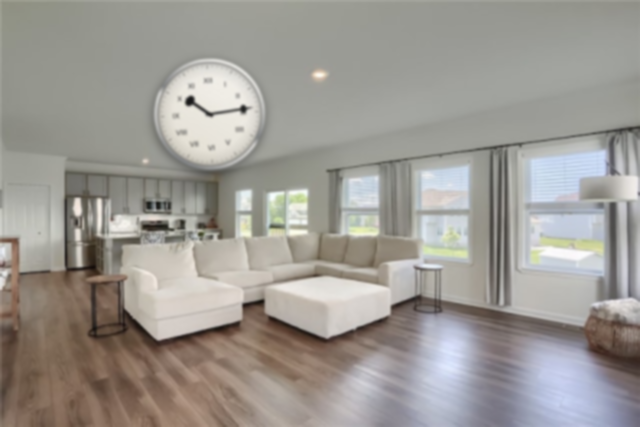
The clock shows 10:14
